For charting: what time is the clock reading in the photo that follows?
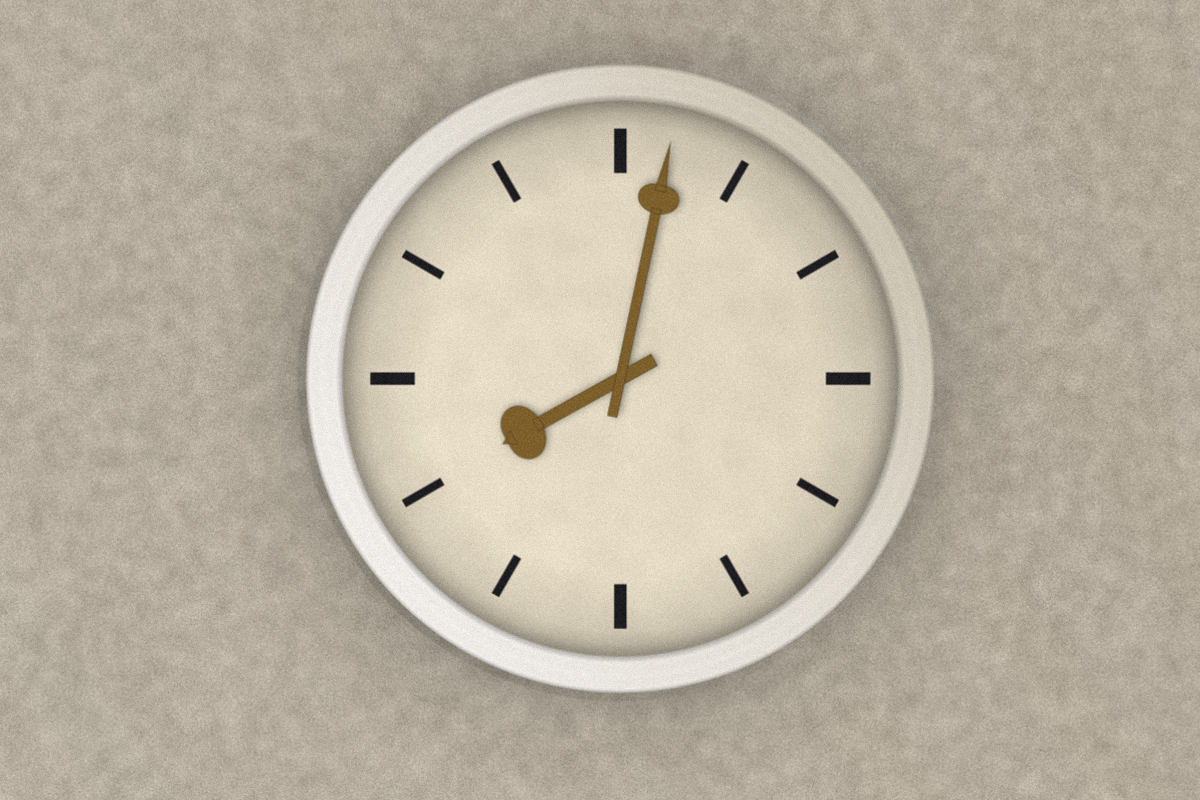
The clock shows 8:02
